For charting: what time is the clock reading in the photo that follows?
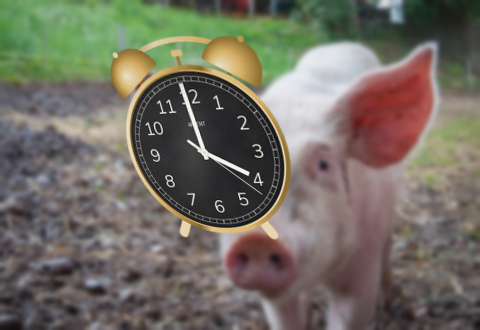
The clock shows 3:59:22
